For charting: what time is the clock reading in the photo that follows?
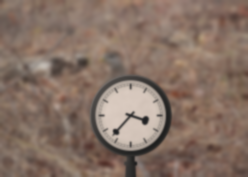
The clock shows 3:37
